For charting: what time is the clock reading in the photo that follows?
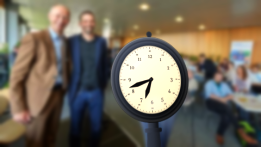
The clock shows 6:42
